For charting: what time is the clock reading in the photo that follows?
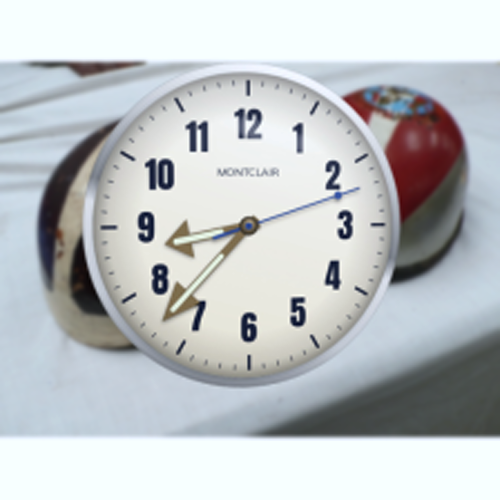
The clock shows 8:37:12
